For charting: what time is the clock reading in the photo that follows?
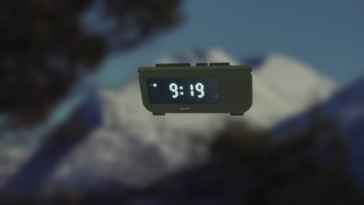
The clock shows 9:19
